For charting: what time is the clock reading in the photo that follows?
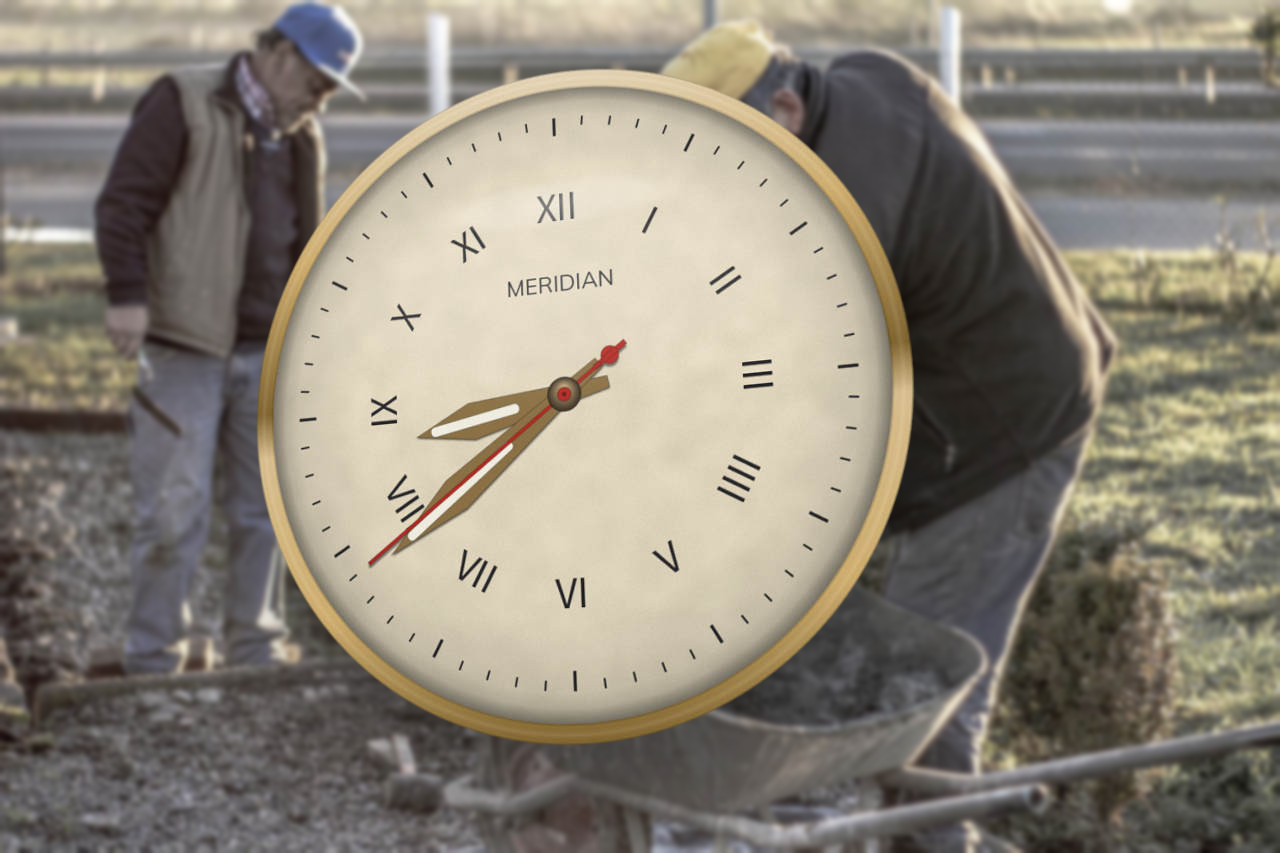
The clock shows 8:38:39
